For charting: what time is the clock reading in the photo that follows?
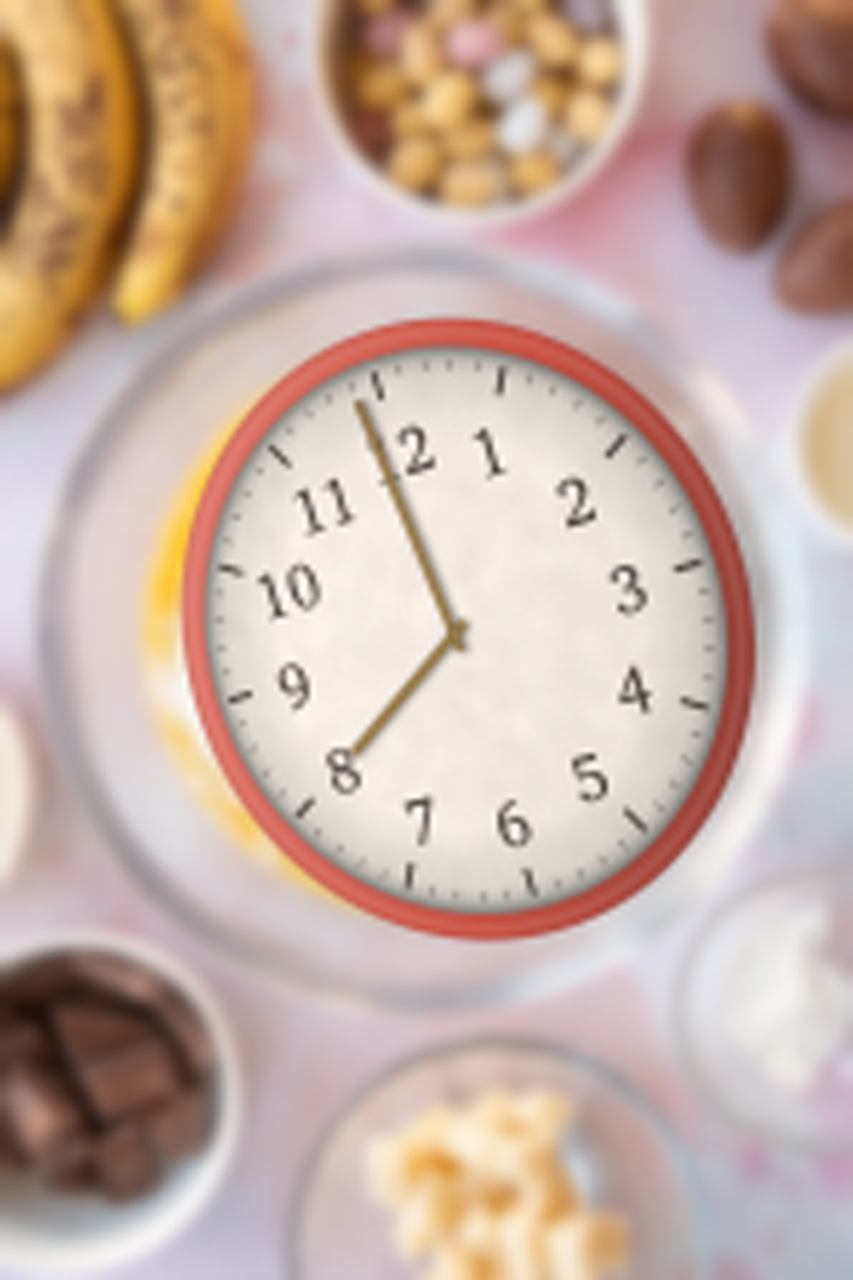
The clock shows 7:59
